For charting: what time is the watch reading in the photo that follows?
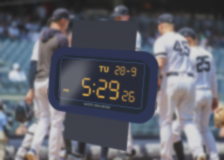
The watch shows 5:29
